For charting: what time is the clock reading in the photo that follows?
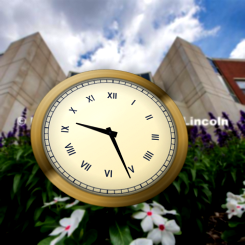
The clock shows 9:26
